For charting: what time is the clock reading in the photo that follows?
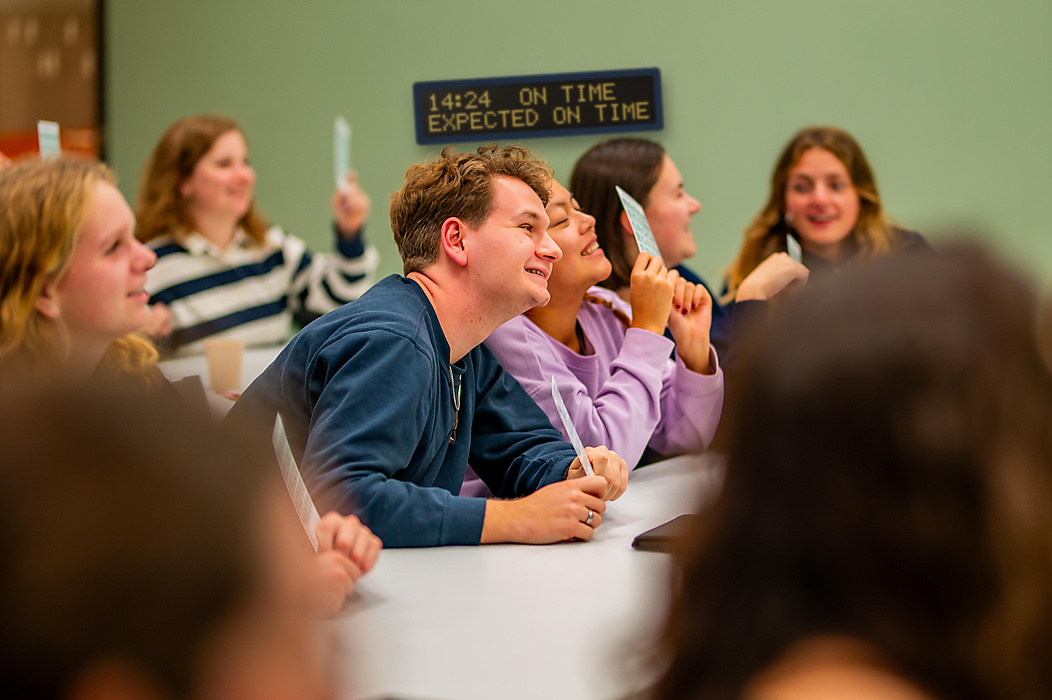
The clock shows 14:24
